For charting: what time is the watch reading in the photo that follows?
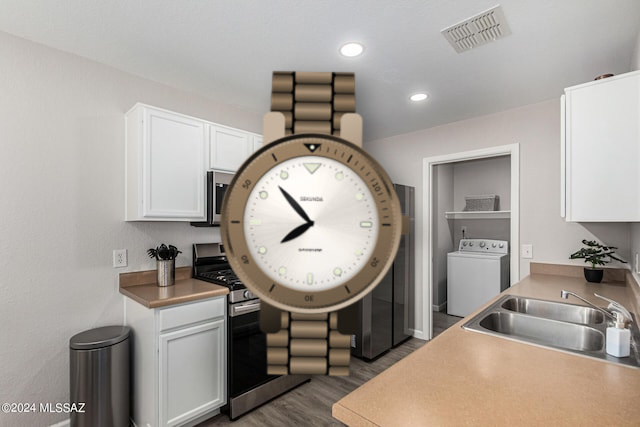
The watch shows 7:53
